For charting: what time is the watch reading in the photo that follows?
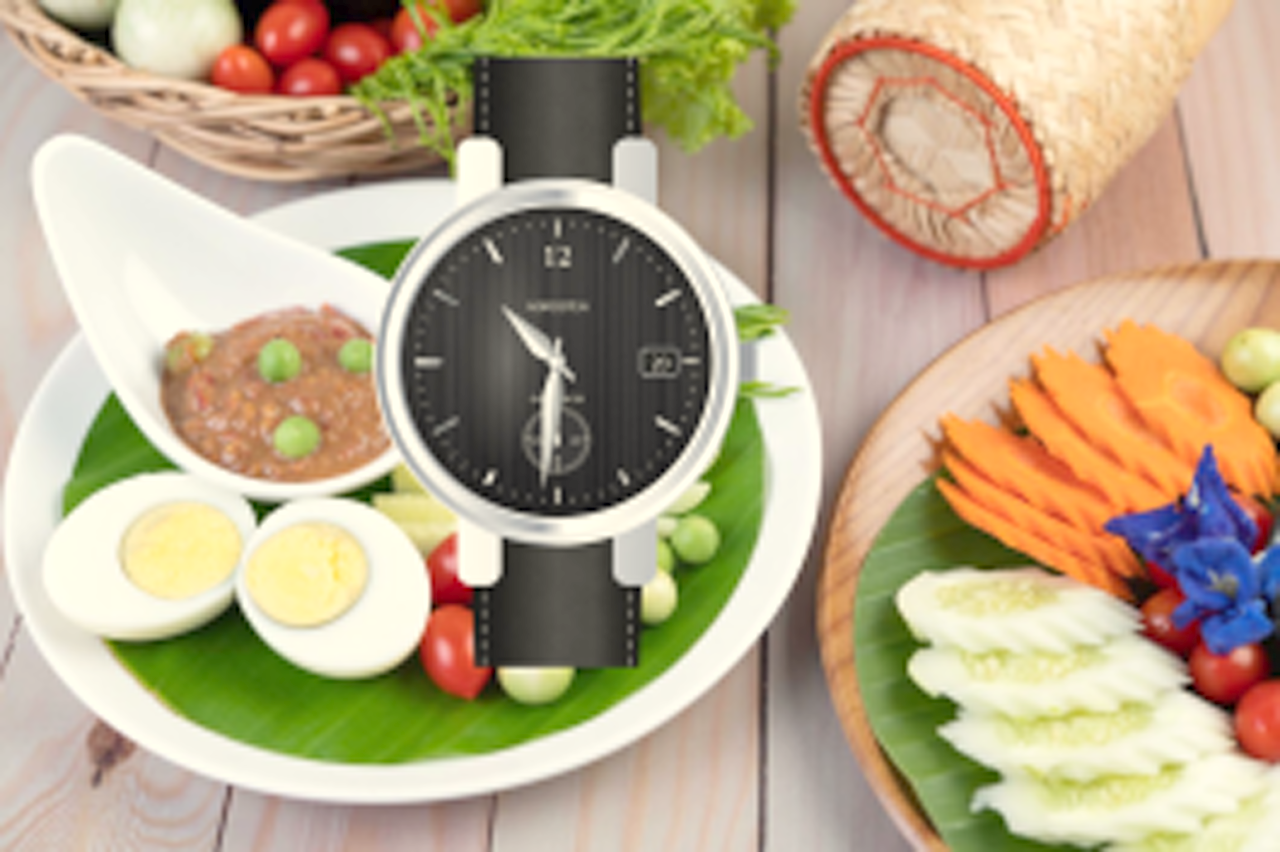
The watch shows 10:31
